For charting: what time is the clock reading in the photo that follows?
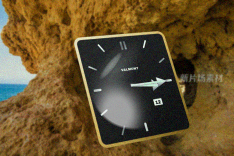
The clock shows 3:15
